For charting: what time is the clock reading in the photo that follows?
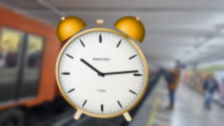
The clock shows 10:14
